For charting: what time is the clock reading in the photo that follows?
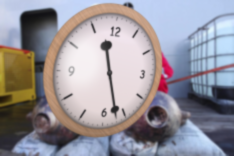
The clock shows 11:27
